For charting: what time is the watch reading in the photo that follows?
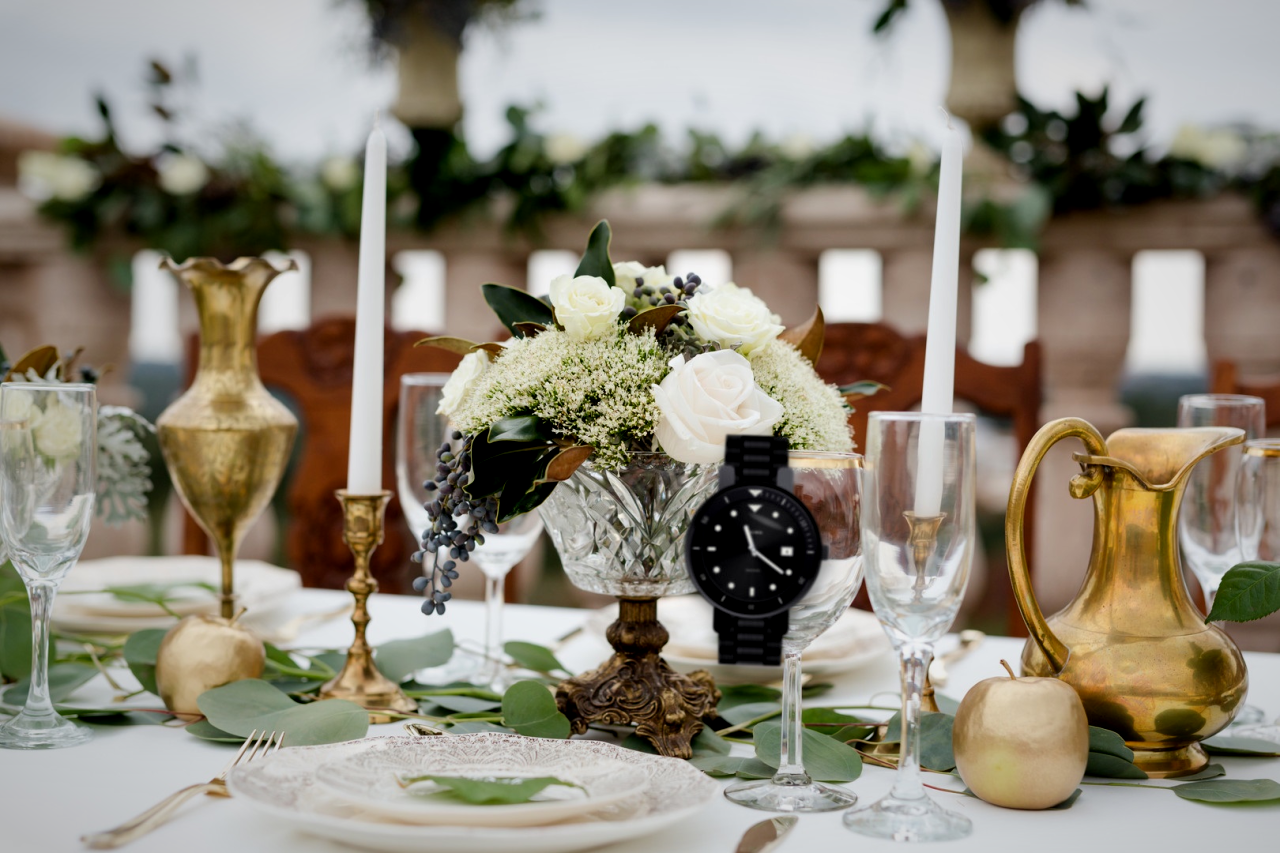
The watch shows 11:21
